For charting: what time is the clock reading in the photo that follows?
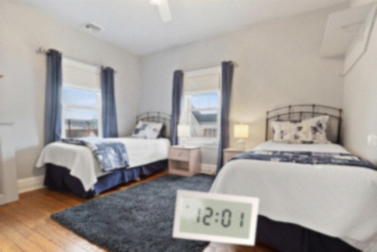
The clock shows 12:01
